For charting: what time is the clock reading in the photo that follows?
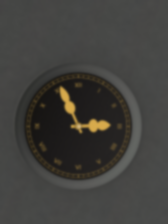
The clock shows 2:56
